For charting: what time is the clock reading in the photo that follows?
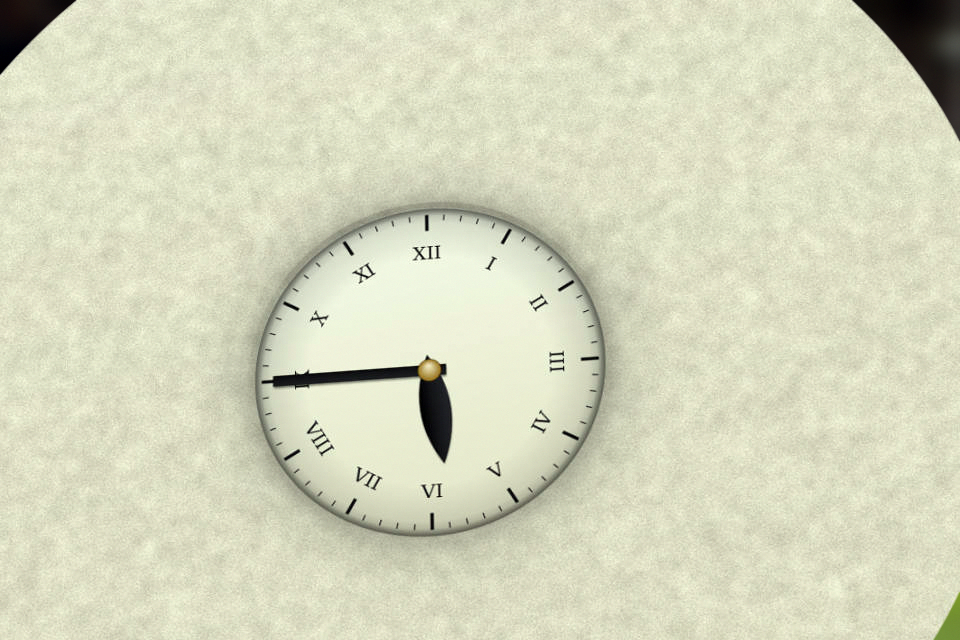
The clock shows 5:45
